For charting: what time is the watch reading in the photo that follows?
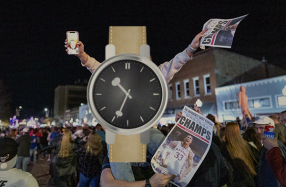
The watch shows 10:34
